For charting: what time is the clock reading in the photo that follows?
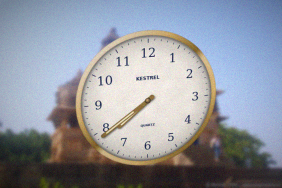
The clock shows 7:39
